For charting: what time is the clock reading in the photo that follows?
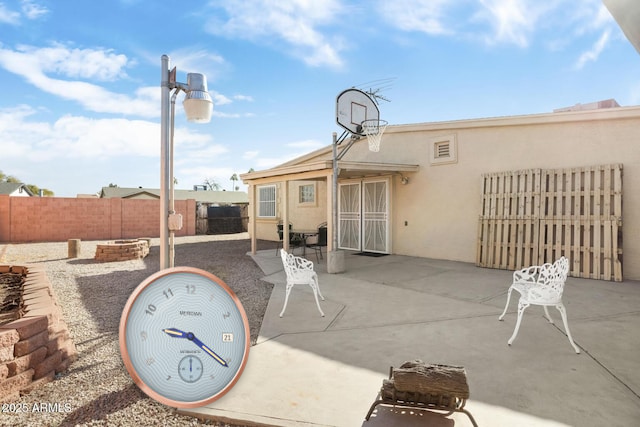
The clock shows 9:21
